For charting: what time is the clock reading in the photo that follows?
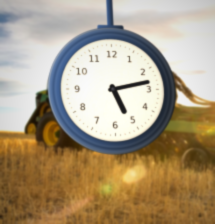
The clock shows 5:13
